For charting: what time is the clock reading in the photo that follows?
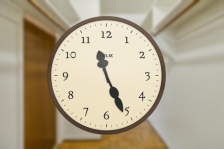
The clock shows 11:26
